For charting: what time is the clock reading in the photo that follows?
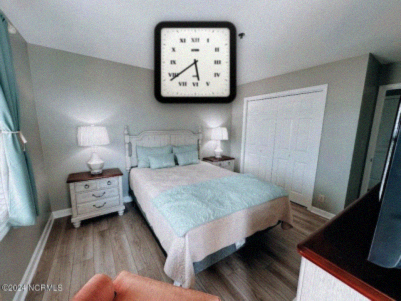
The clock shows 5:39
